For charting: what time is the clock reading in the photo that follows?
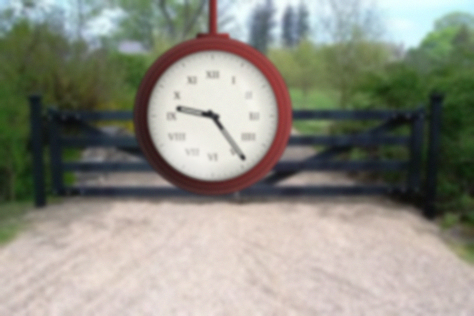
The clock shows 9:24
